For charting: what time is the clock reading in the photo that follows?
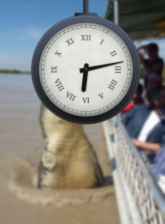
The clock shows 6:13
